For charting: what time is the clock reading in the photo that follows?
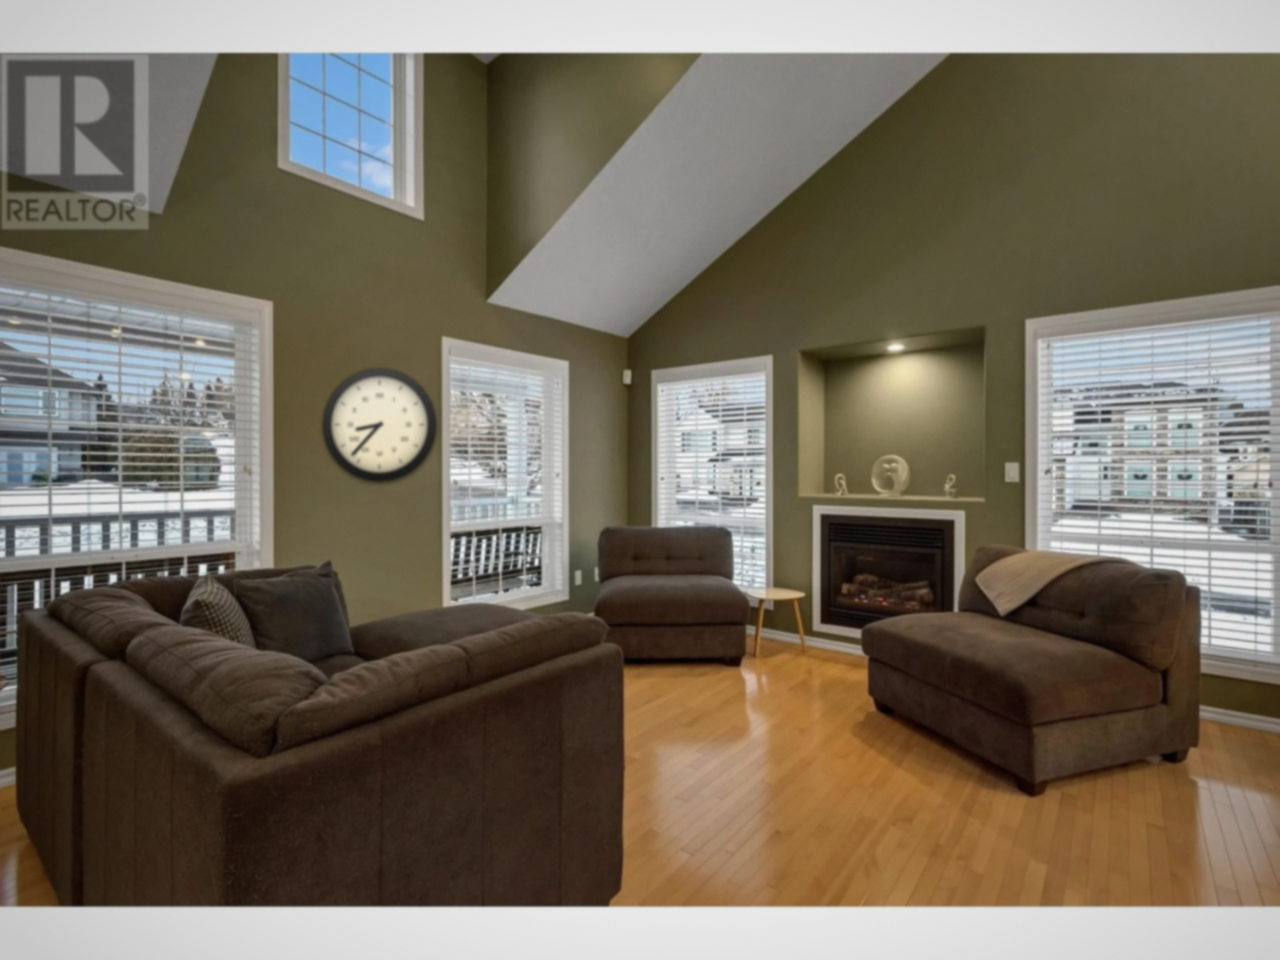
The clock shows 8:37
